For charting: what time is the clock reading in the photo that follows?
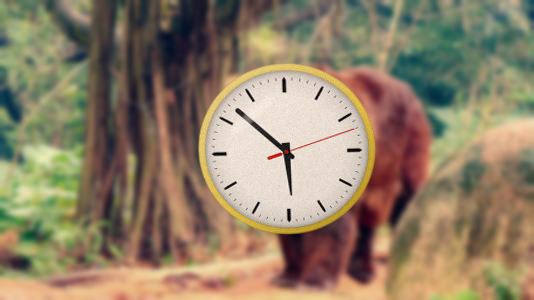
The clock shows 5:52:12
